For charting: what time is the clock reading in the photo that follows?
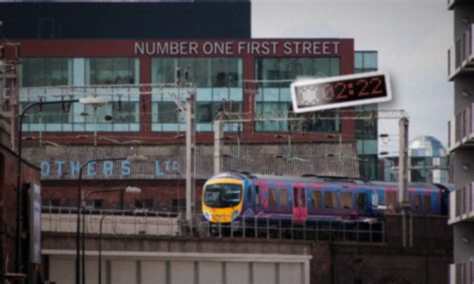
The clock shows 2:22
